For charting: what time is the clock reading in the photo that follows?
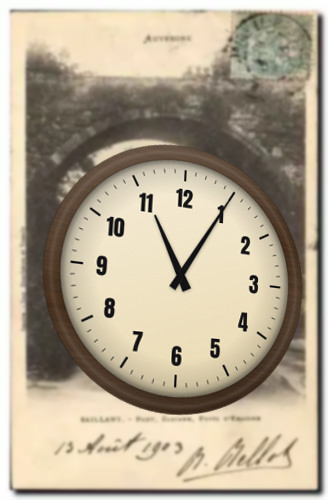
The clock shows 11:05
